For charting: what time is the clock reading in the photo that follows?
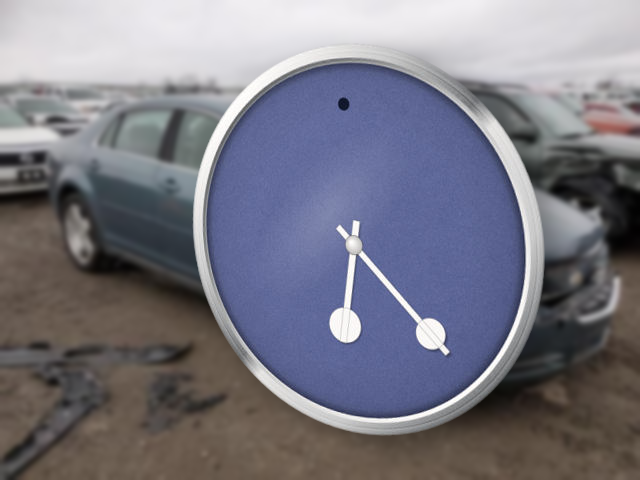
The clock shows 6:23
